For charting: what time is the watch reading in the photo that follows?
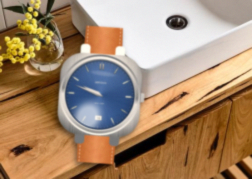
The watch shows 9:48
